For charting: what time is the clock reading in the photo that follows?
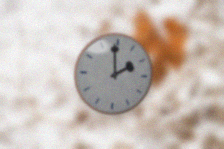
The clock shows 1:59
